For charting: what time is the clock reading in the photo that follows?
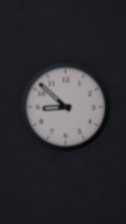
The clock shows 8:52
